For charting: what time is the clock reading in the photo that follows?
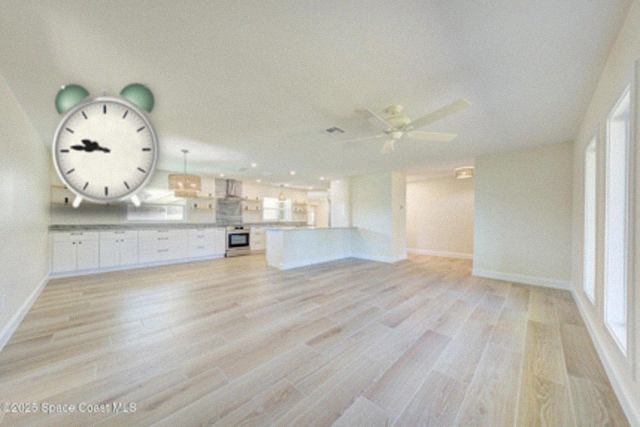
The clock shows 9:46
